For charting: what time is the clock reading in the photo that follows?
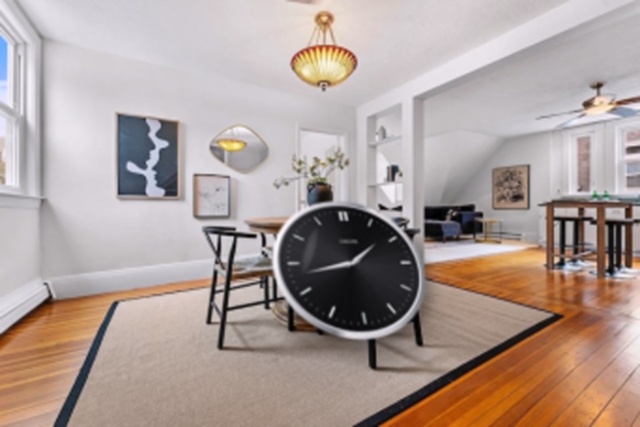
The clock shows 1:43
